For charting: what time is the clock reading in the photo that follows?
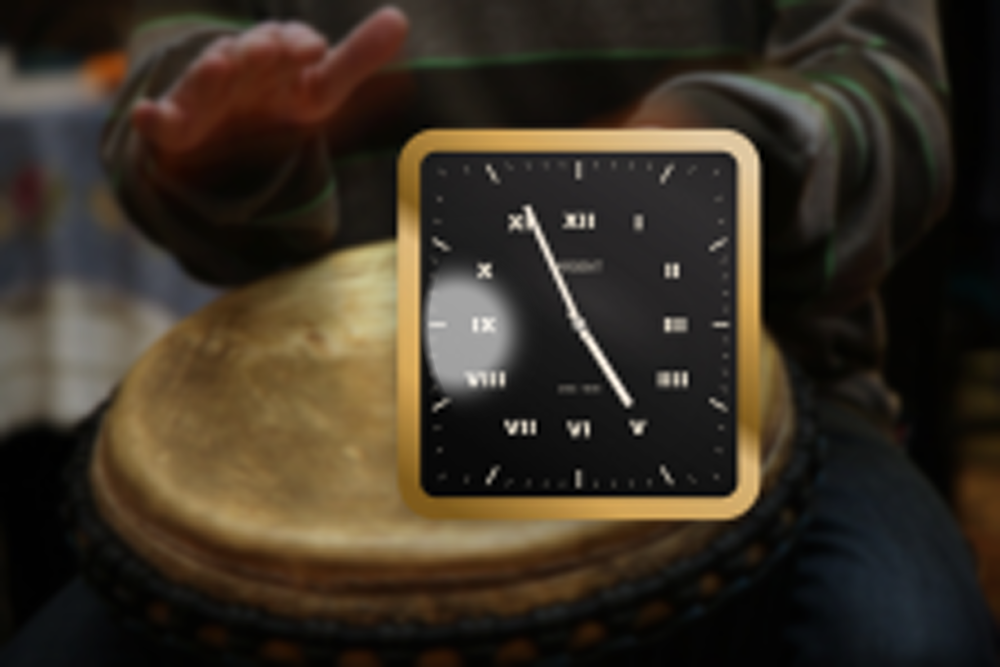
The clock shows 4:56
